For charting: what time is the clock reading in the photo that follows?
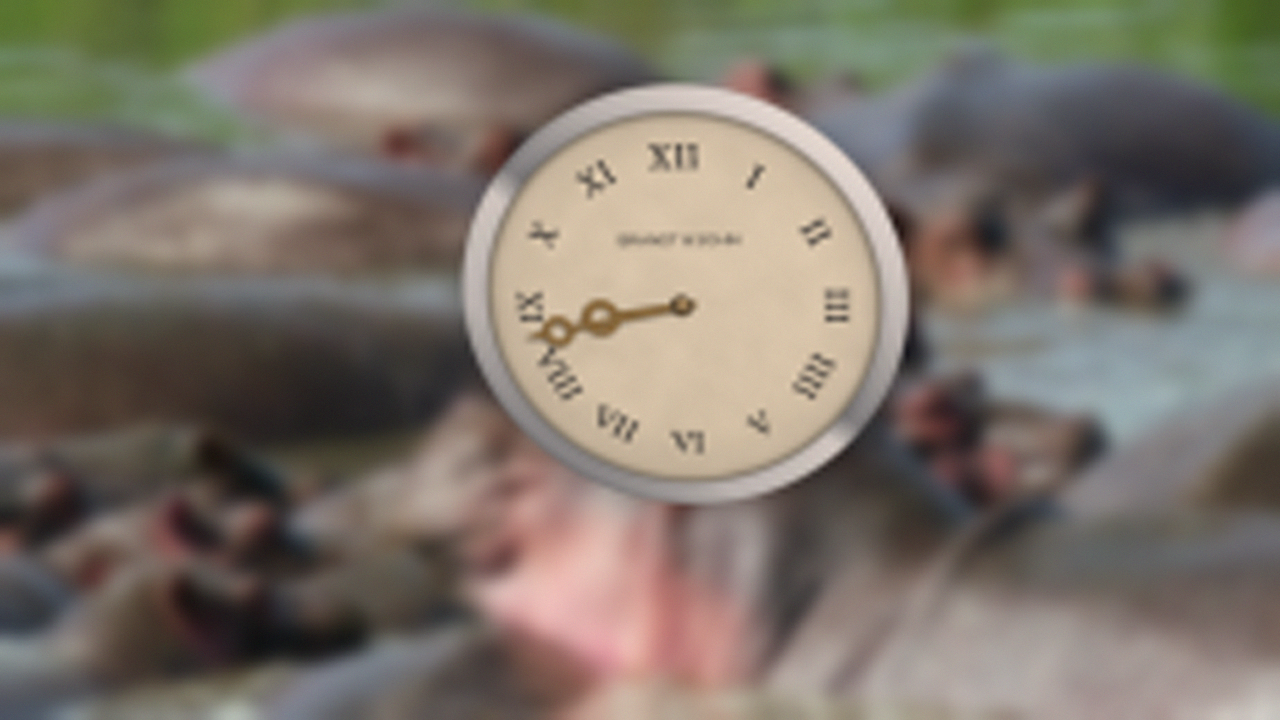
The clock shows 8:43
